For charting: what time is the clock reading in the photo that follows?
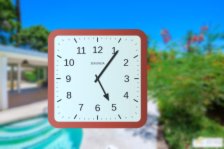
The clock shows 5:06
